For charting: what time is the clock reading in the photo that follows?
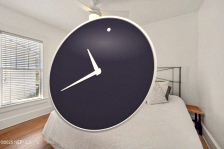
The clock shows 10:39
